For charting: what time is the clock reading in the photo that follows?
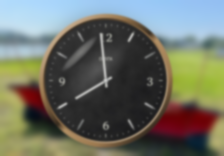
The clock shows 7:59
